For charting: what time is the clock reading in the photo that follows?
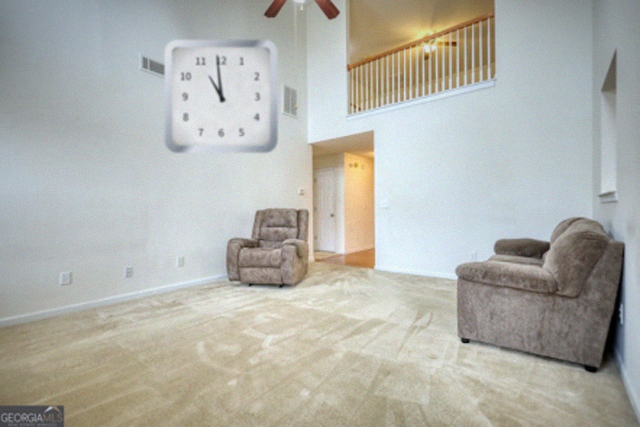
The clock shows 10:59
